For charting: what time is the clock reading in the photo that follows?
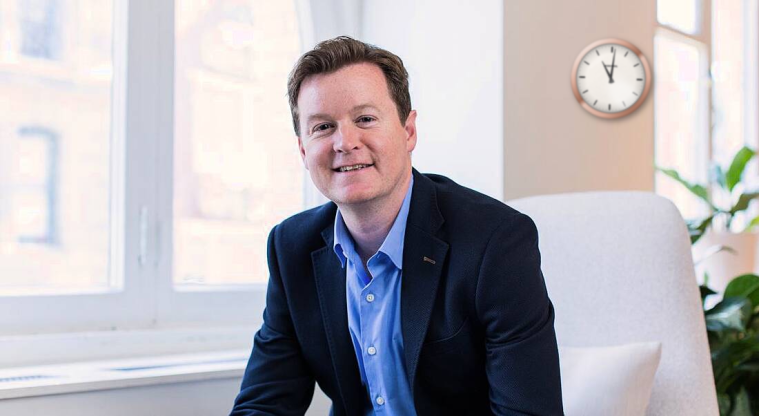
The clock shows 11:01
